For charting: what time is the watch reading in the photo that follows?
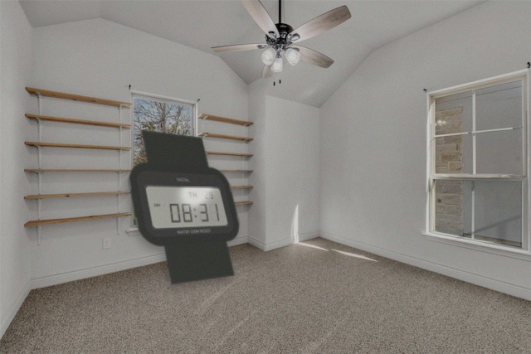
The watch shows 8:31
